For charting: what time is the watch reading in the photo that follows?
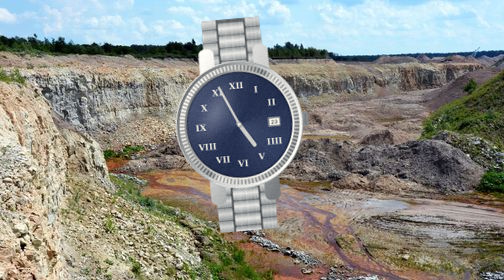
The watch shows 4:56
